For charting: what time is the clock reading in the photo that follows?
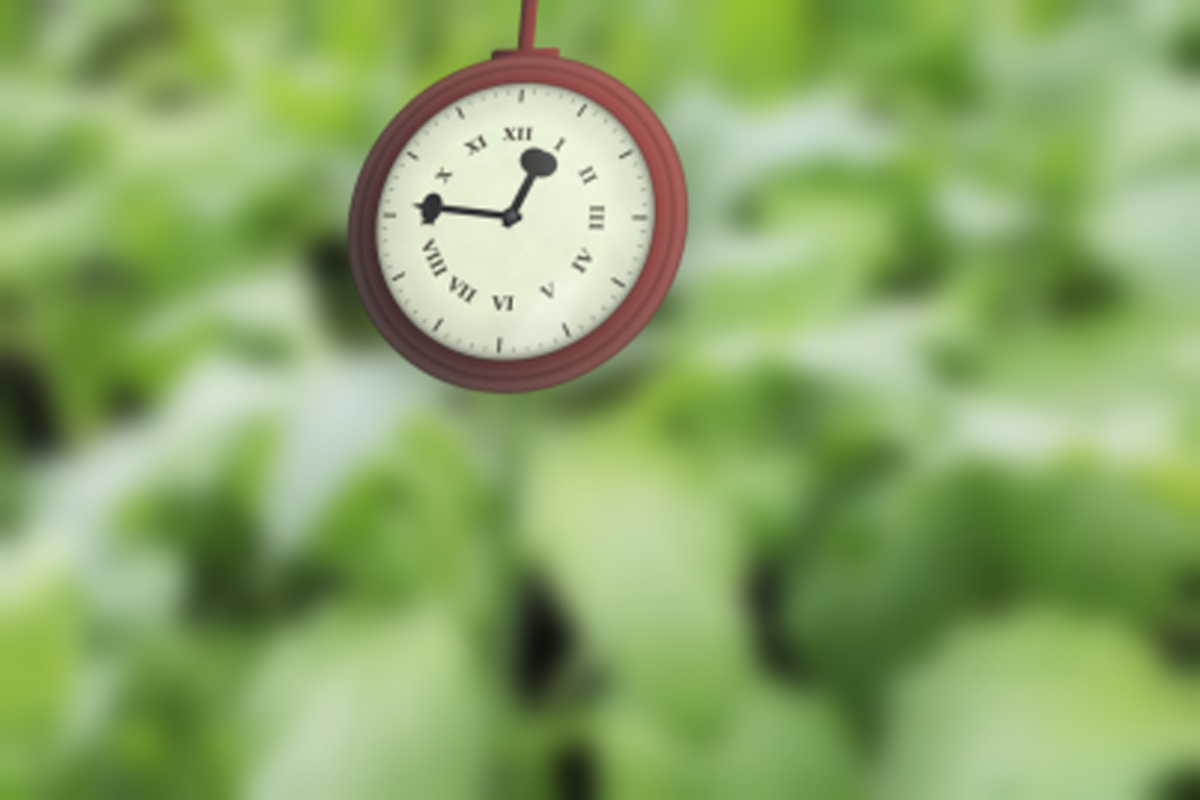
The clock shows 12:46
